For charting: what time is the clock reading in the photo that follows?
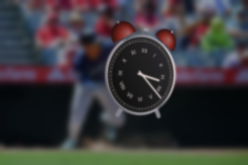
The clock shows 3:22
